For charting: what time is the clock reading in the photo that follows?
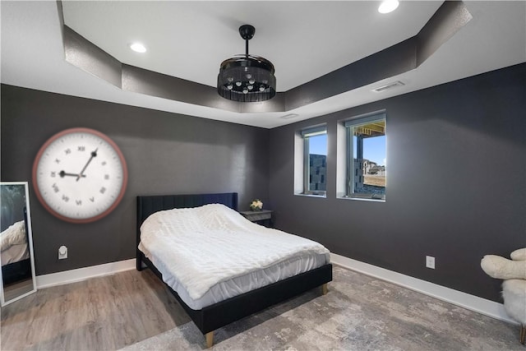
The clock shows 9:05
